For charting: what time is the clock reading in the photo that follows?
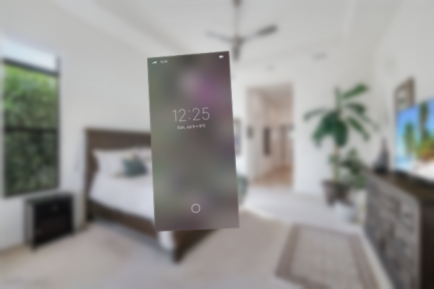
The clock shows 12:25
